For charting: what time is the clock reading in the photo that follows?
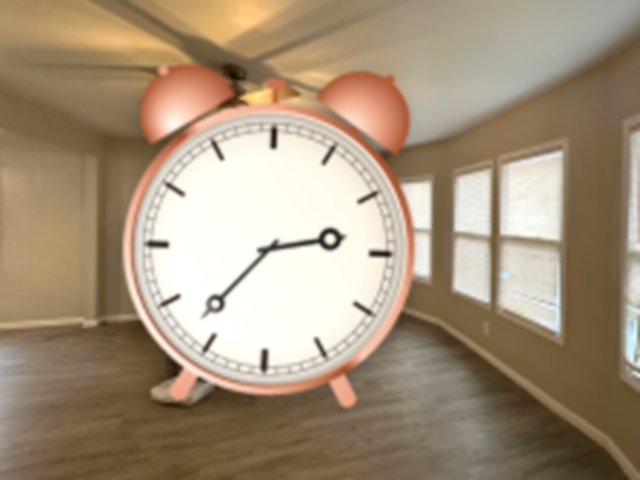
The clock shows 2:37
